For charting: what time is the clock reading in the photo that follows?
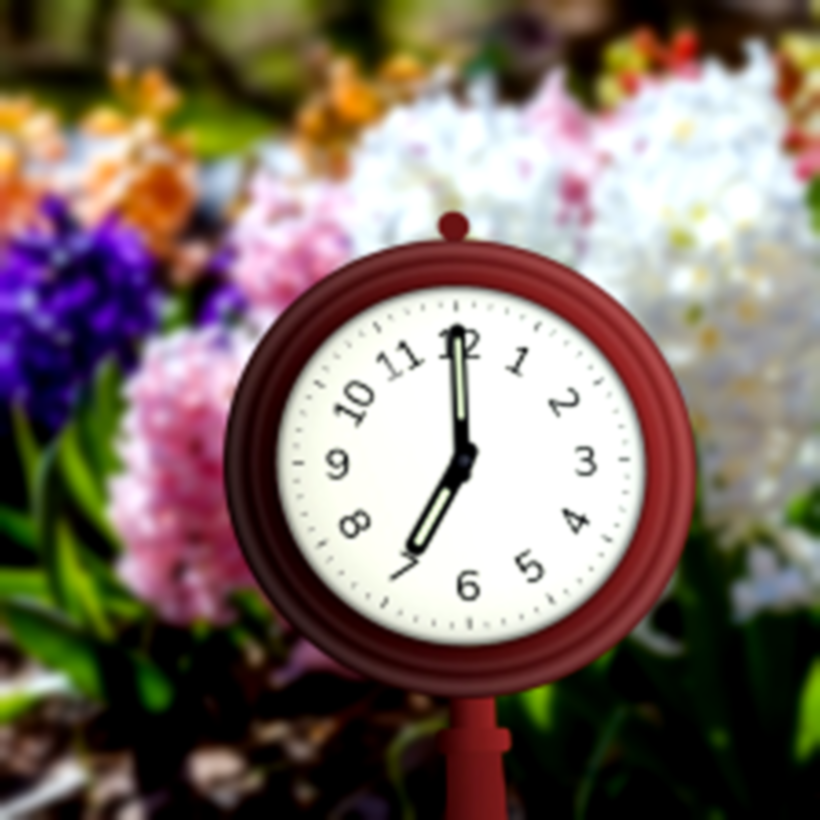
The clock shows 7:00
